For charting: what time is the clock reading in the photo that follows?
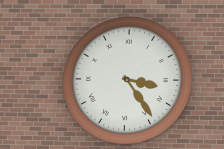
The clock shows 3:24
